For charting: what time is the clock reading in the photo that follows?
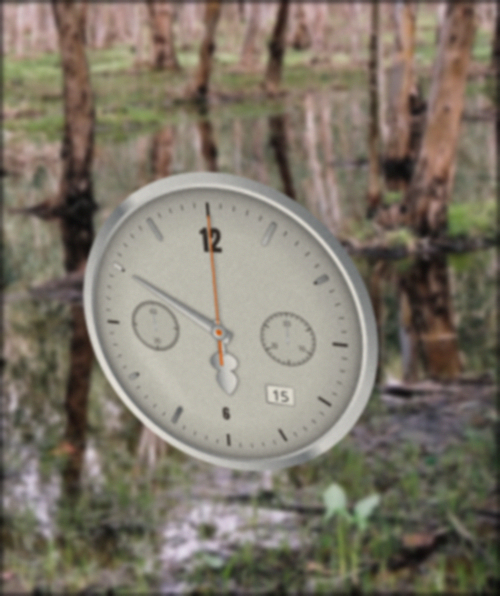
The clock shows 5:50
